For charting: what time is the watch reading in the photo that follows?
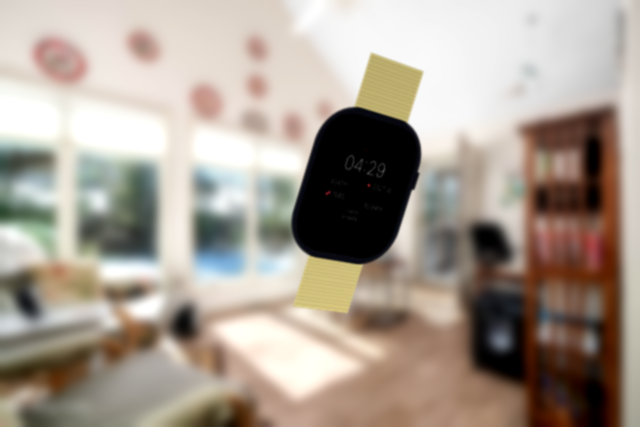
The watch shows 4:29
